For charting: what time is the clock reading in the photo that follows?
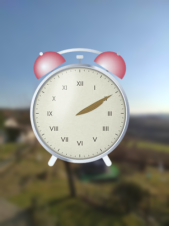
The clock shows 2:10
